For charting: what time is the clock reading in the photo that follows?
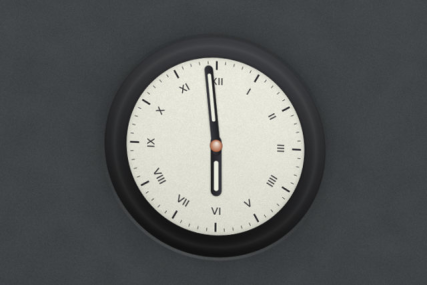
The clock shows 5:59
